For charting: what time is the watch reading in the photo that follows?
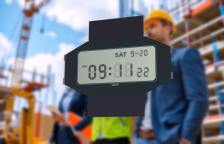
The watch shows 9:11:22
